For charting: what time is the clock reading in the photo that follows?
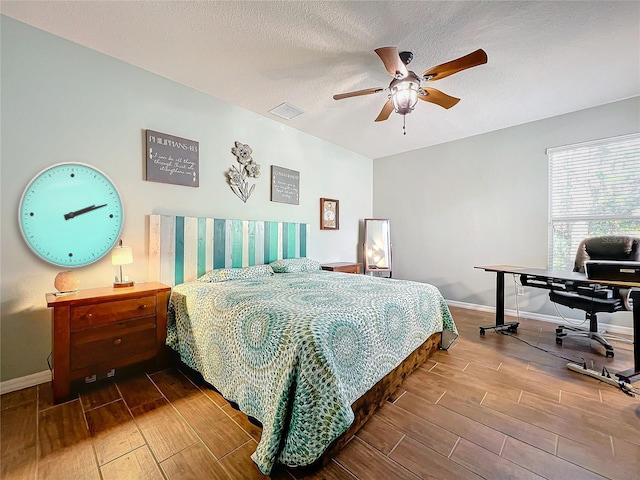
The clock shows 2:12
